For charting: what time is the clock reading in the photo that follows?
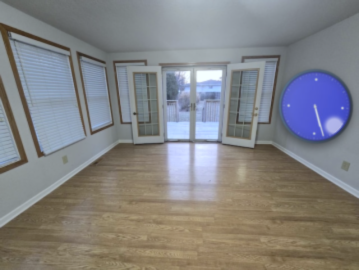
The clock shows 5:27
